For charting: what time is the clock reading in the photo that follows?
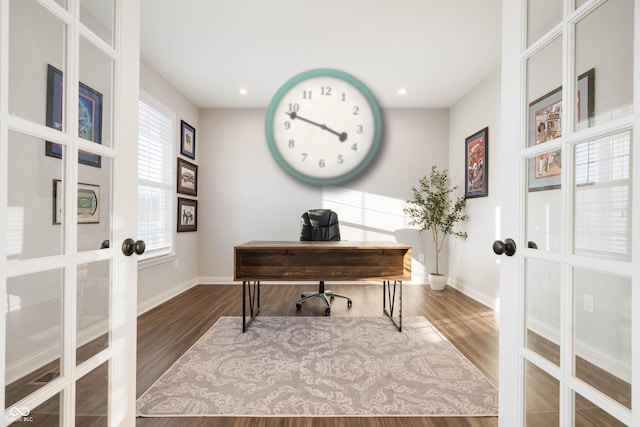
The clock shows 3:48
